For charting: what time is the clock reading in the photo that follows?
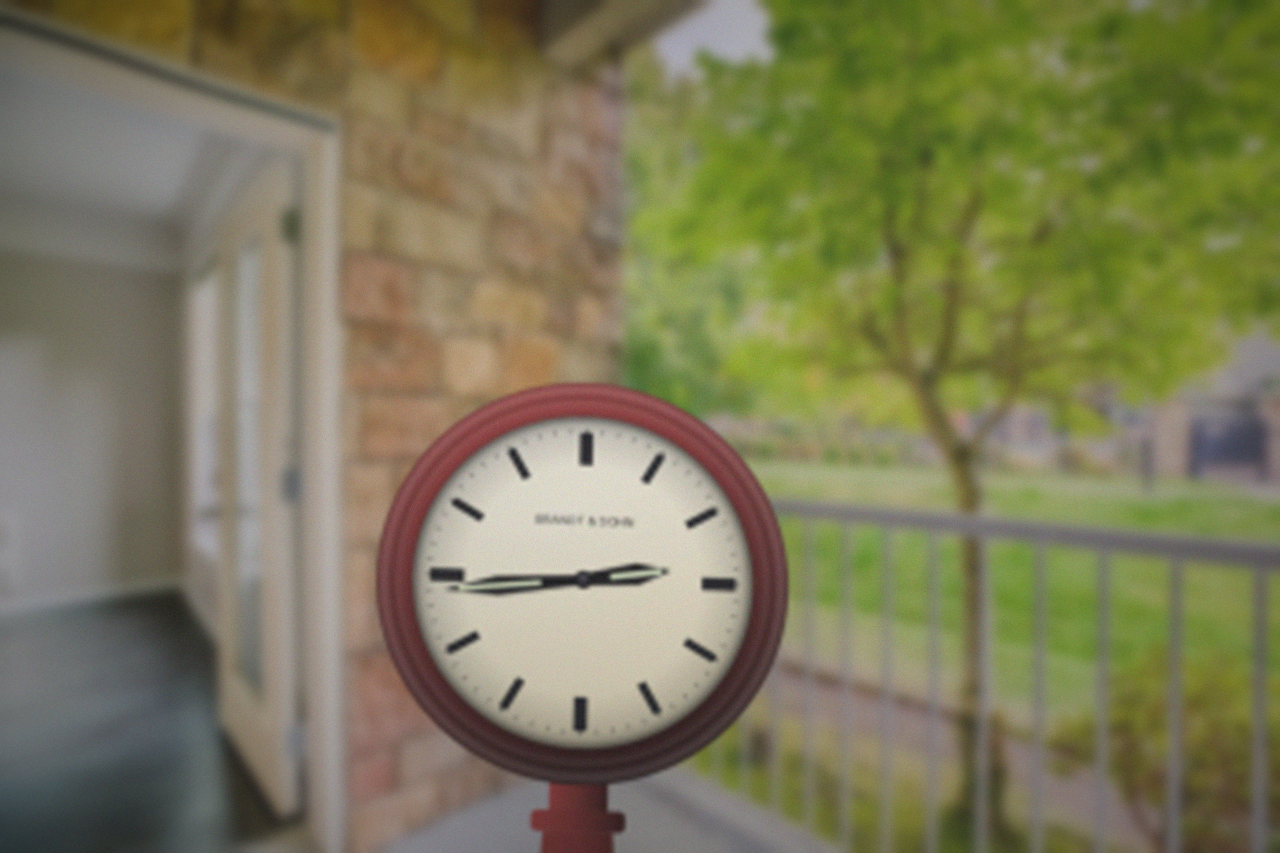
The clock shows 2:44
